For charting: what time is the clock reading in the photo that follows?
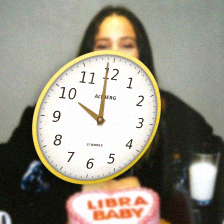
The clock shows 9:59
